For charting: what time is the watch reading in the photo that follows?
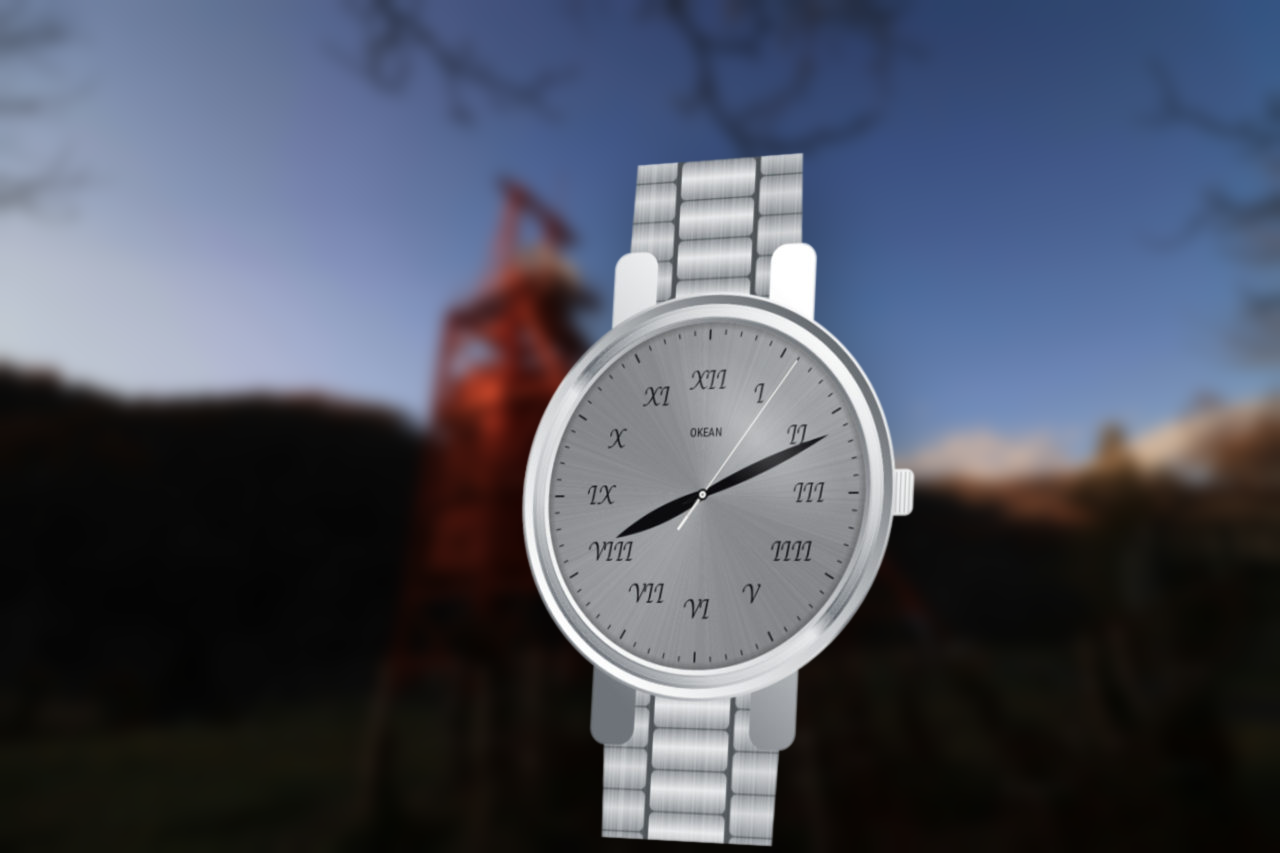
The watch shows 8:11:06
